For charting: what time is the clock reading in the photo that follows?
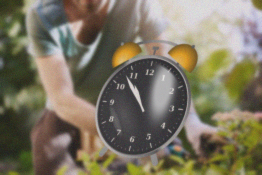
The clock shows 10:53
